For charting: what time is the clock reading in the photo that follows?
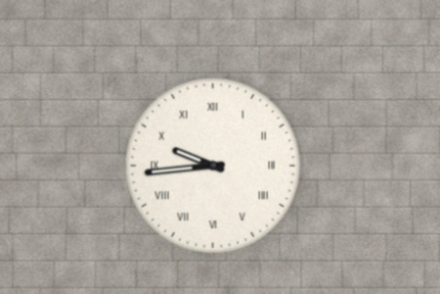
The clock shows 9:44
